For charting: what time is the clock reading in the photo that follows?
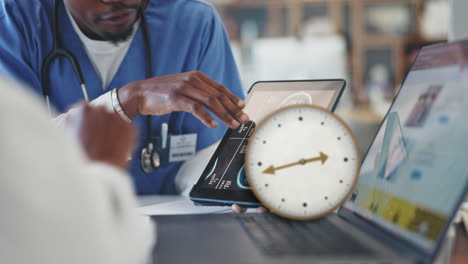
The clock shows 2:43
